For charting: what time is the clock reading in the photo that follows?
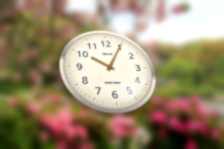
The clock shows 10:05
